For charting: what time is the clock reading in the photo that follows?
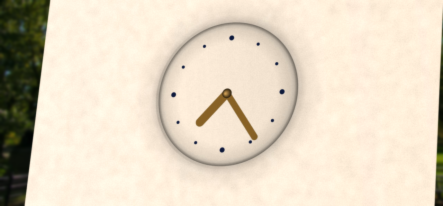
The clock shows 7:24
